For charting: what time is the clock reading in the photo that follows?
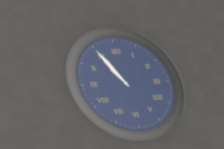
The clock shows 10:55
